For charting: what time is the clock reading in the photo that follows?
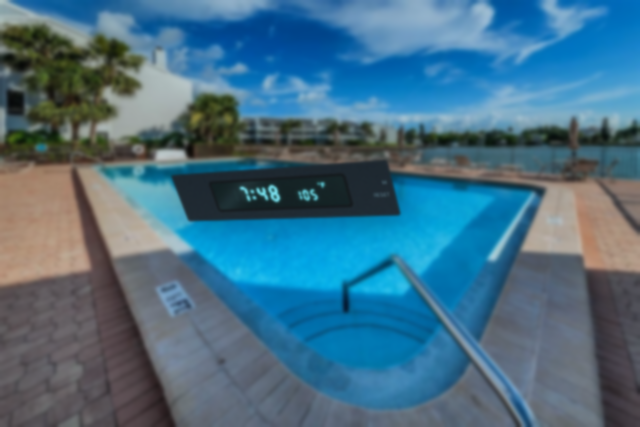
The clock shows 7:48
